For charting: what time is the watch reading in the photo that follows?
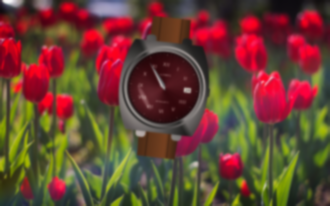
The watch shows 10:54
